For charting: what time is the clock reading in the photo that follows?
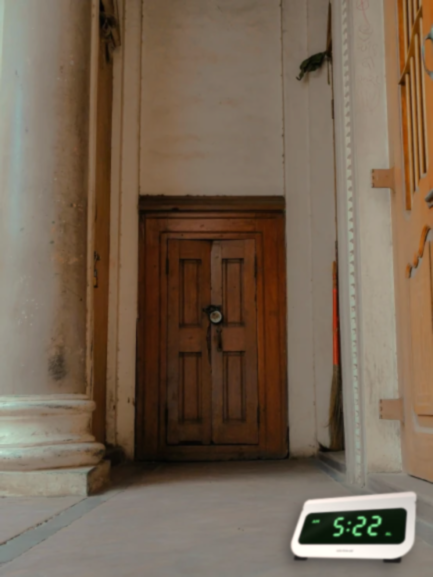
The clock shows 5:22
